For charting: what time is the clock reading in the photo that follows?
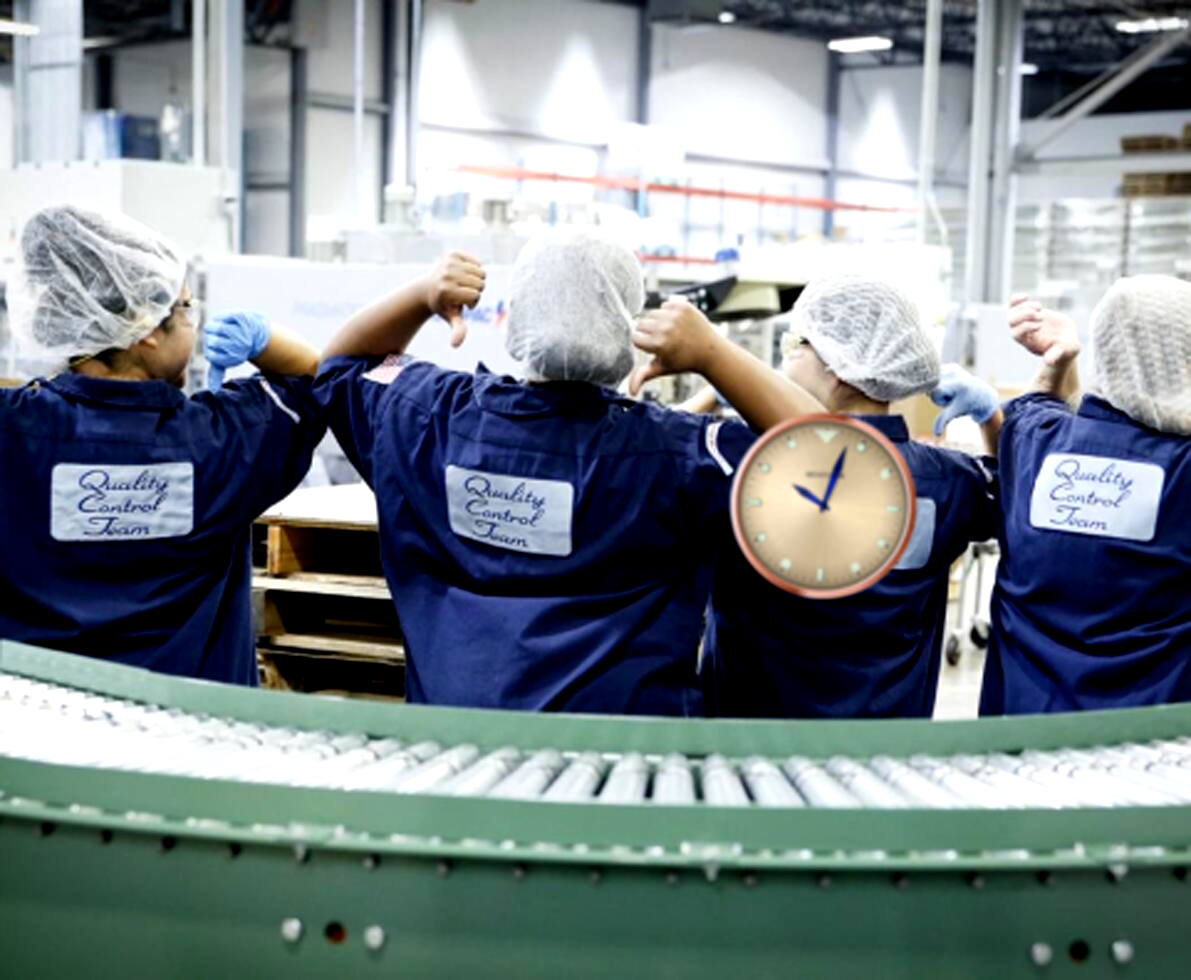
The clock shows 10:03
